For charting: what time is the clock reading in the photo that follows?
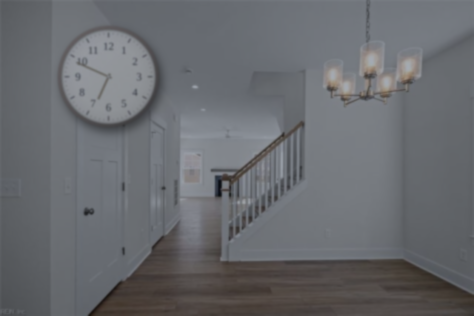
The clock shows 6:49
